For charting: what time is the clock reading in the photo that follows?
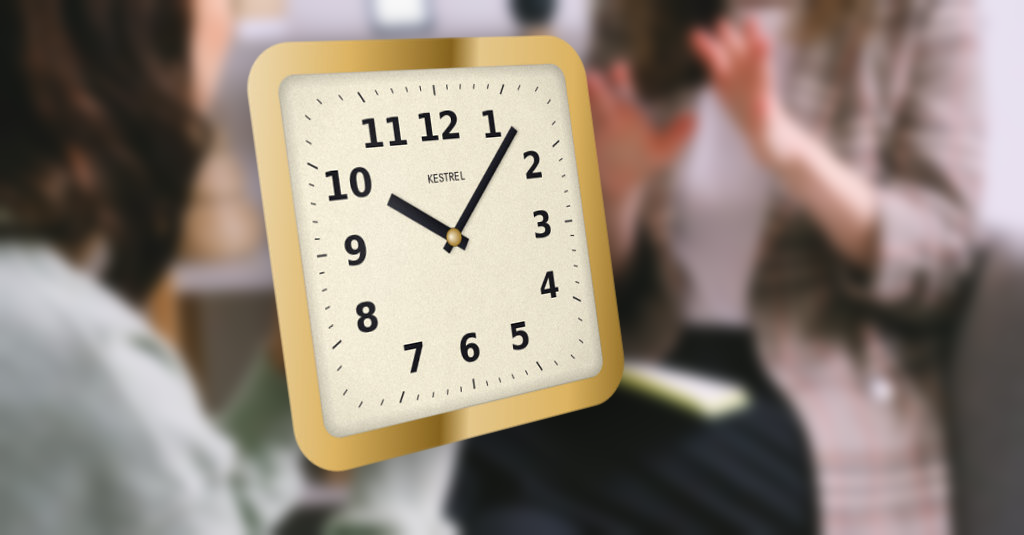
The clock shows 10:07
